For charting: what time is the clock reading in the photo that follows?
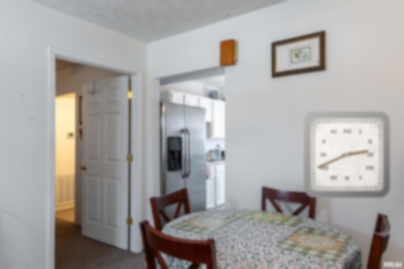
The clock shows 2:41
